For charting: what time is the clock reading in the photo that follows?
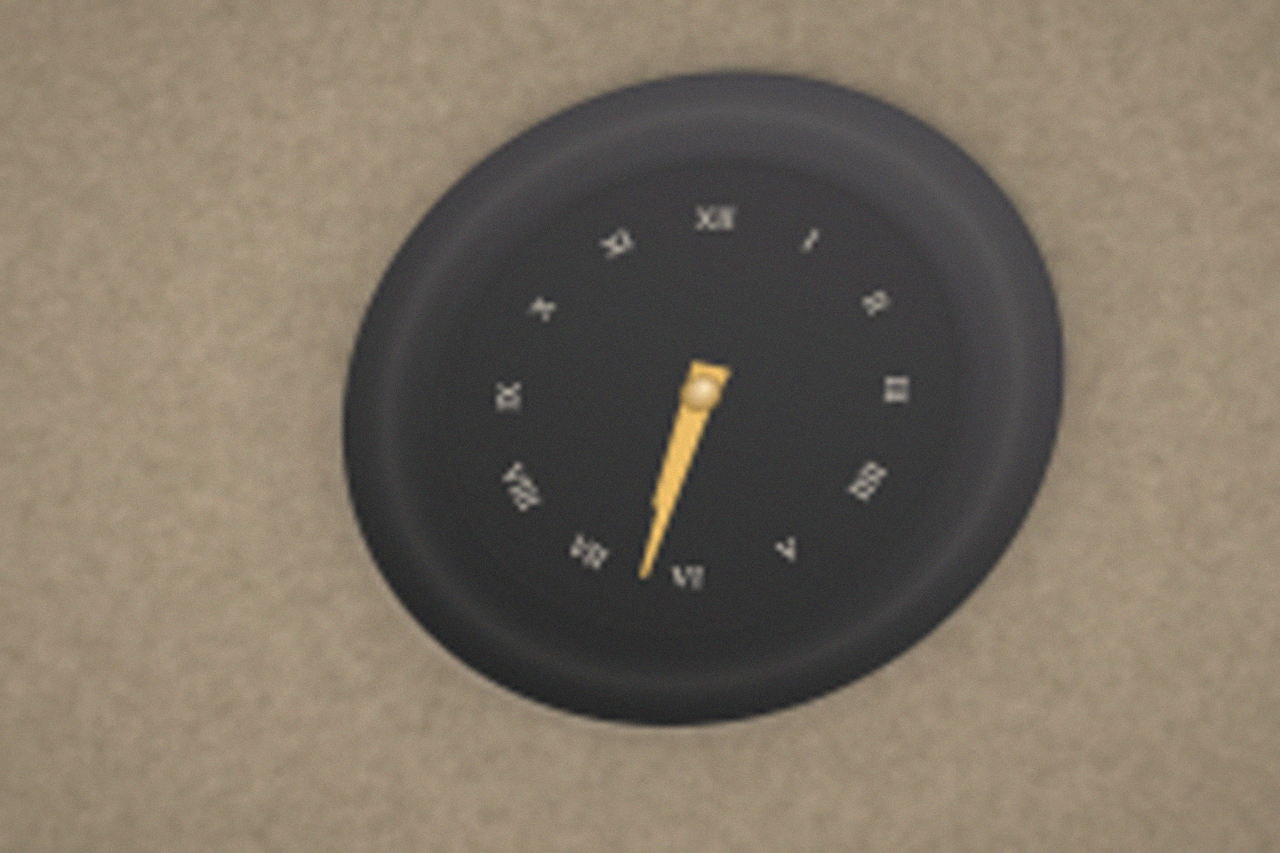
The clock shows 6:32
